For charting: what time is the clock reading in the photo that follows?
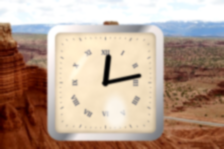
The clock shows 12:13
